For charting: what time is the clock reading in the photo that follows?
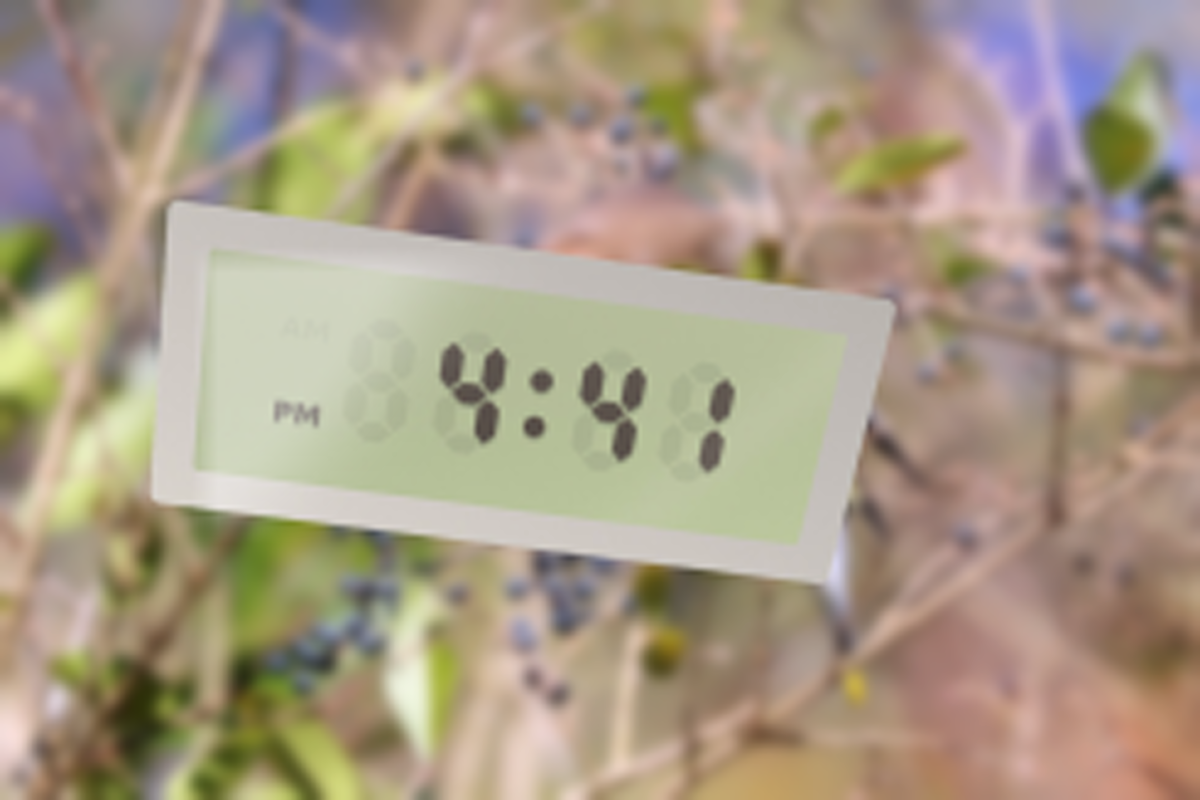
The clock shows 4:41
